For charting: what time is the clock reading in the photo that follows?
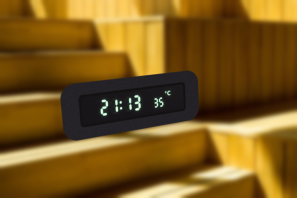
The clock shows 21:13
